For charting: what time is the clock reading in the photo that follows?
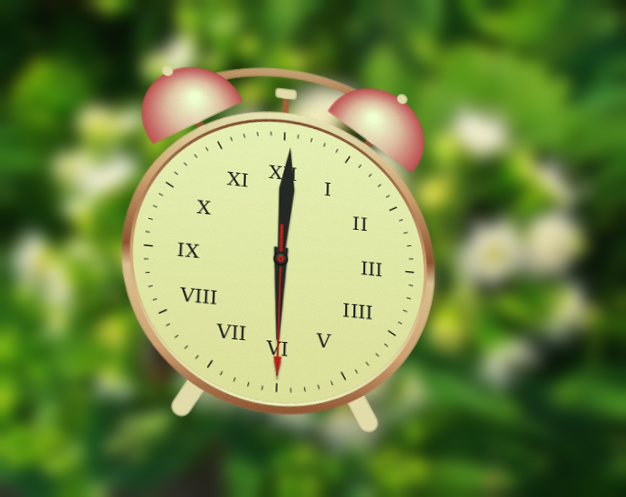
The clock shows 6:00:30
